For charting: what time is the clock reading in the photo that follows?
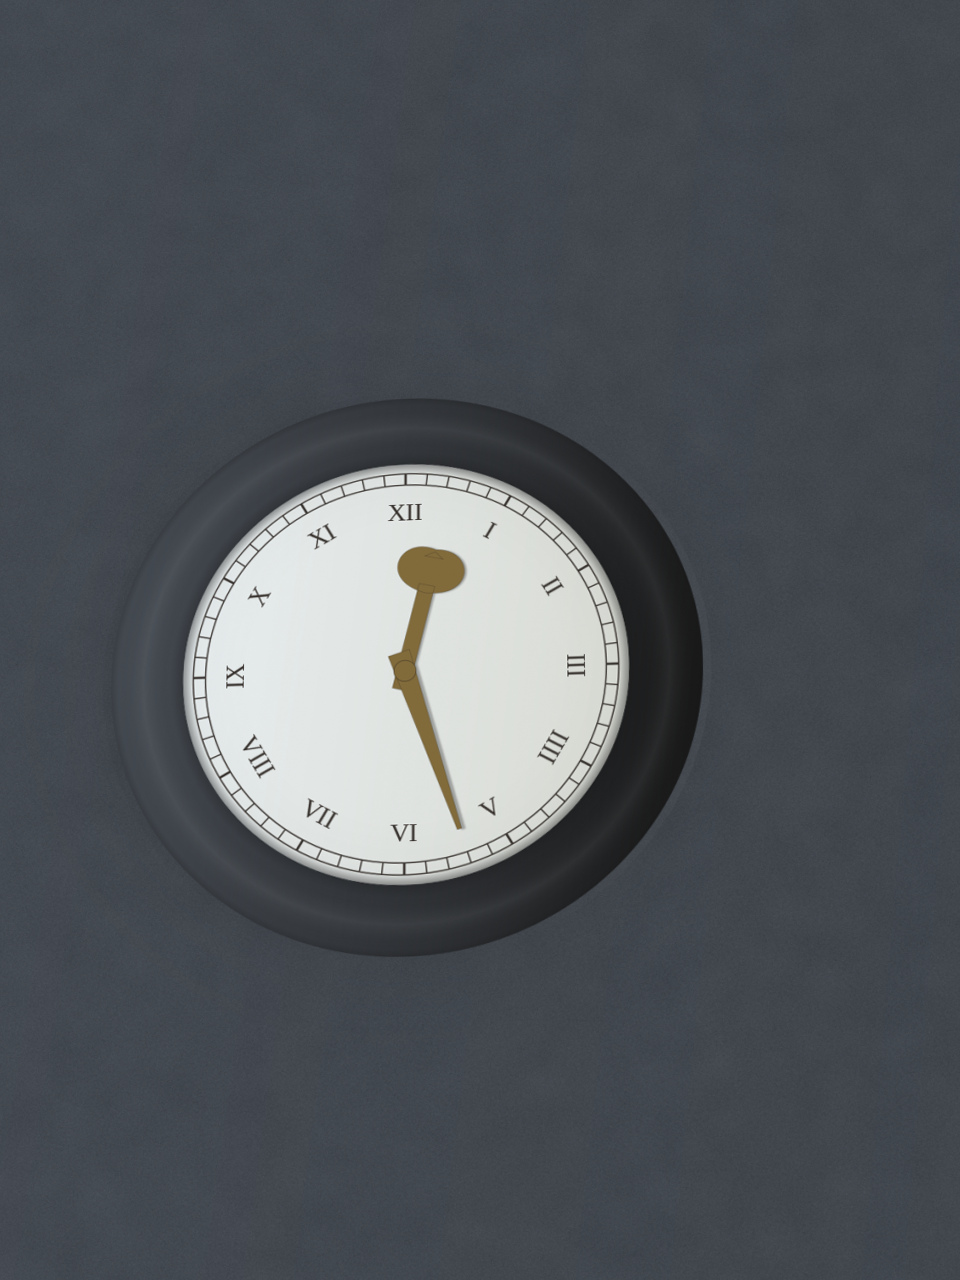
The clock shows 12:27
